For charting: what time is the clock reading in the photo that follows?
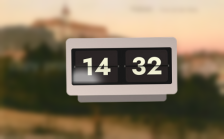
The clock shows 14:32
